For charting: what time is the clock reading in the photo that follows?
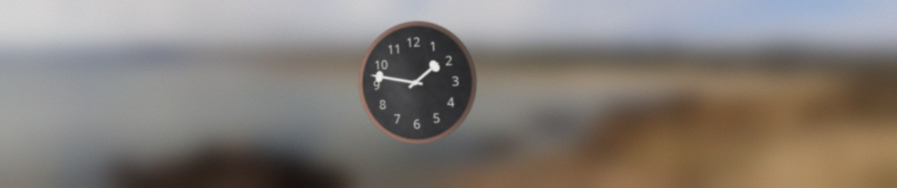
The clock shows 1:47
